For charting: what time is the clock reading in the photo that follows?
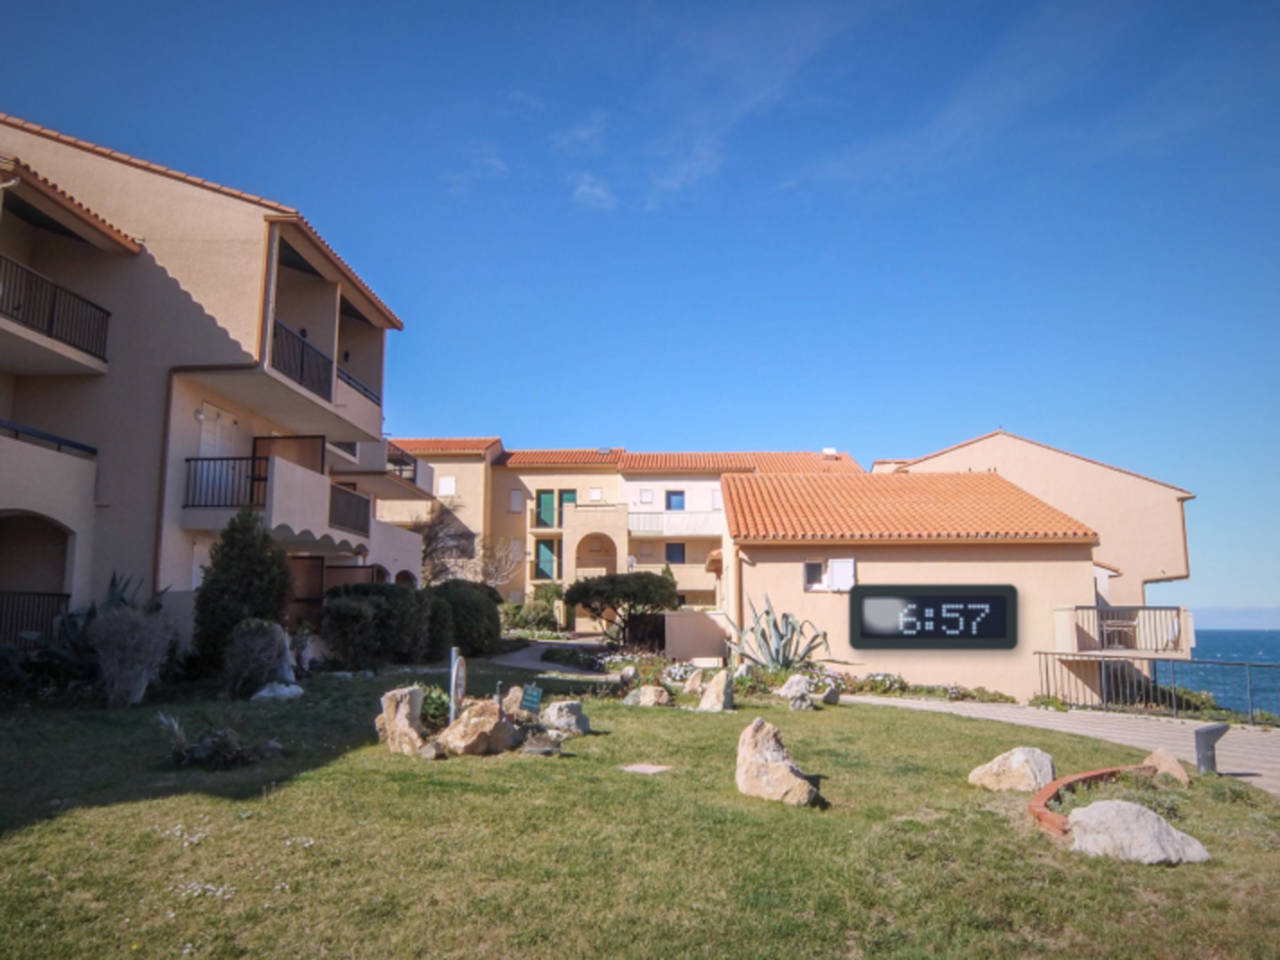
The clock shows 6:57
